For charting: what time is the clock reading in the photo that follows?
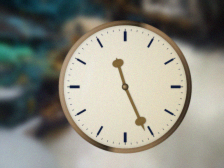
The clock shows 11:26
